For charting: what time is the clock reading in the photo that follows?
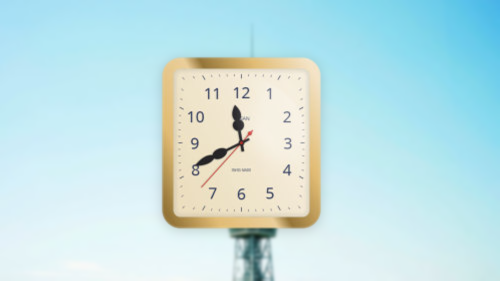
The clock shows 11:40:37
